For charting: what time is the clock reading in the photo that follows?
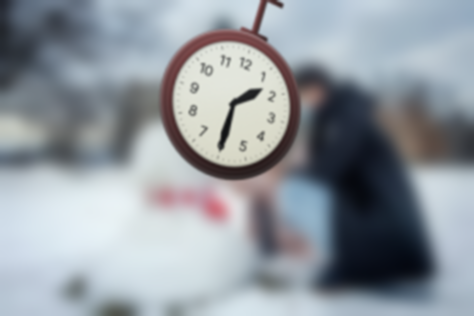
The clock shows 1:30
